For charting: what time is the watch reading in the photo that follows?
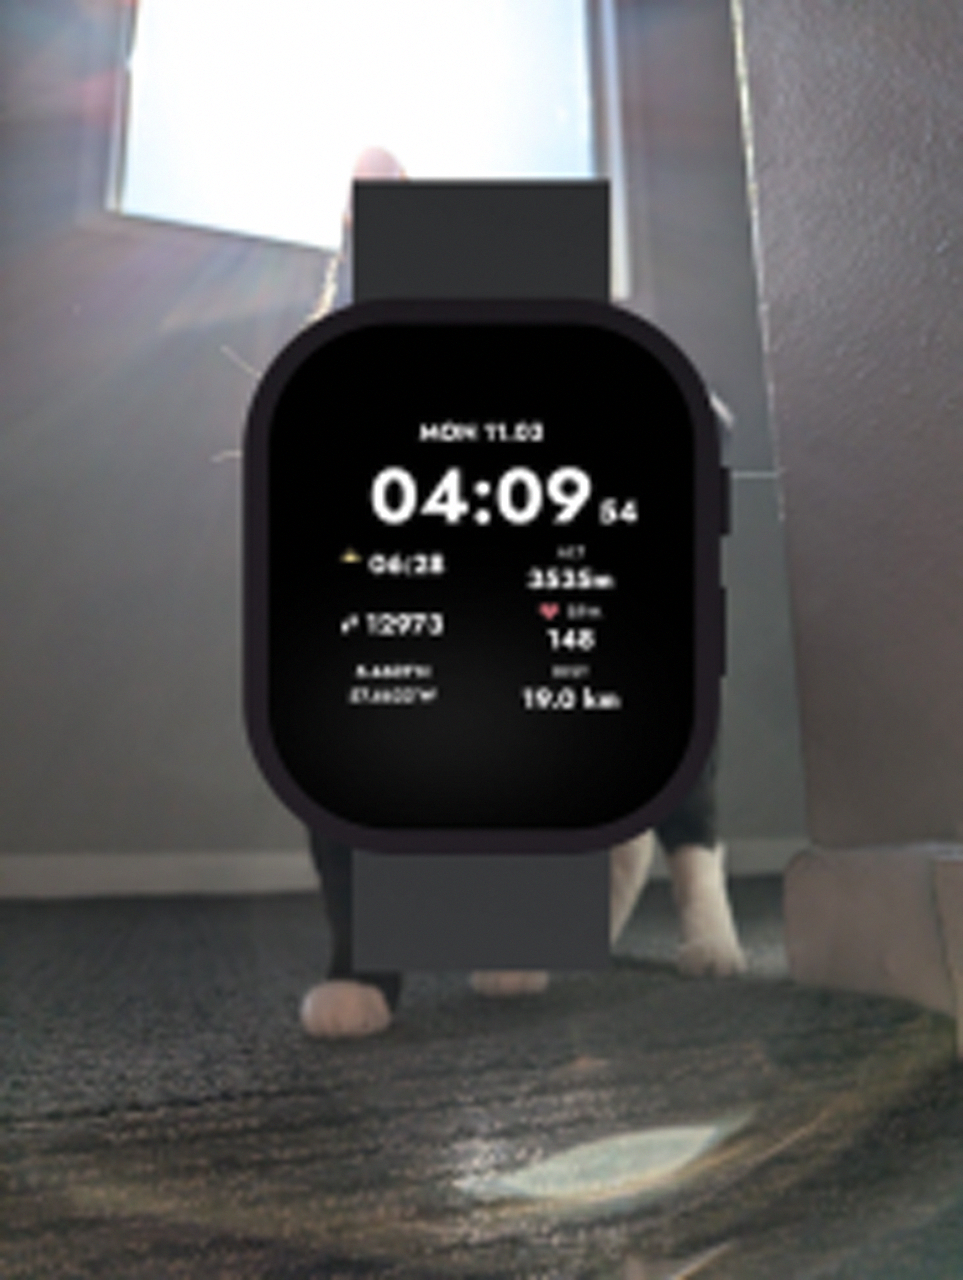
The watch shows 4:09
